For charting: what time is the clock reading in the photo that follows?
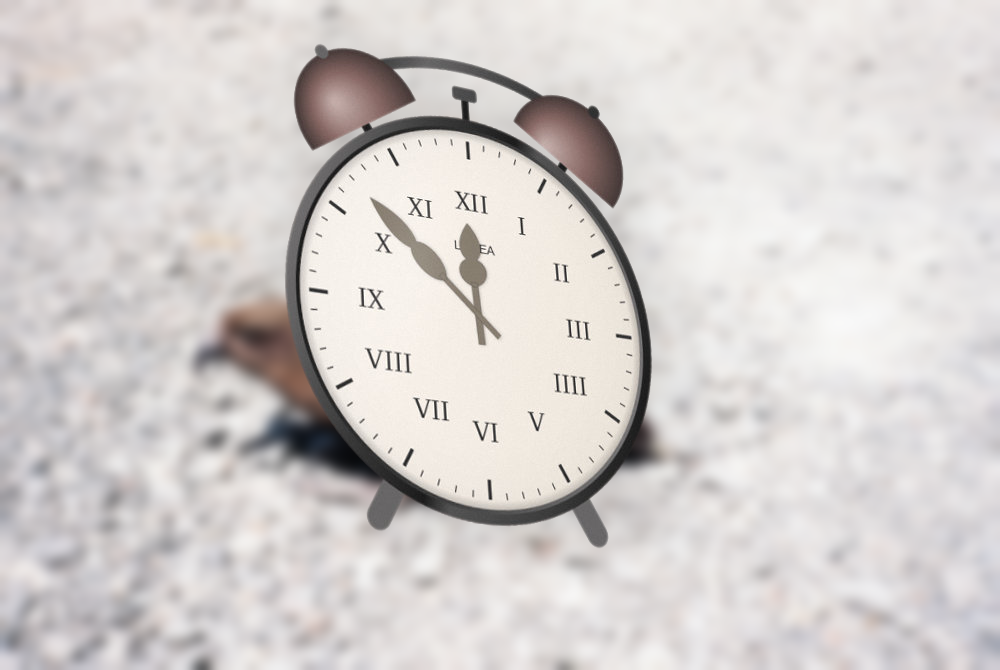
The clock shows 11:52
